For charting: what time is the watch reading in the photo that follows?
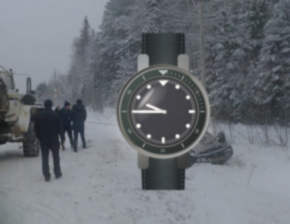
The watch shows 9:45
